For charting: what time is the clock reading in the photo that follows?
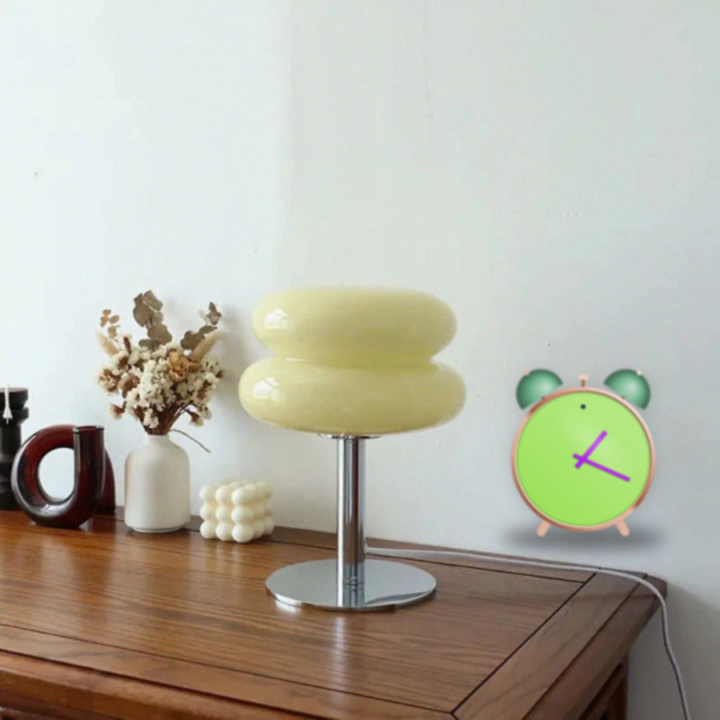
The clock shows 1:19
